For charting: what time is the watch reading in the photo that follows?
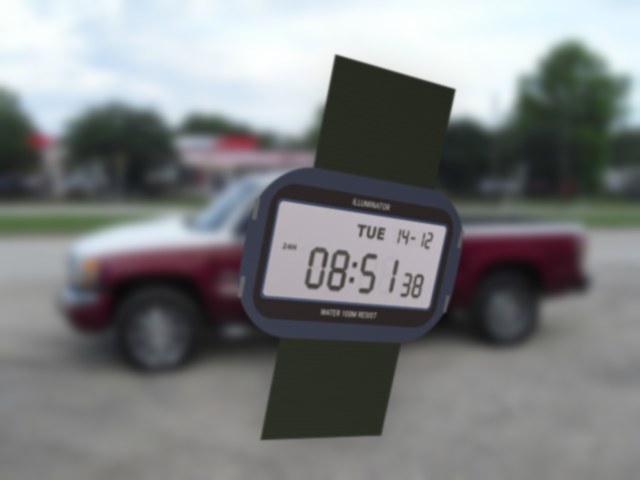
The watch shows 8:51:38
